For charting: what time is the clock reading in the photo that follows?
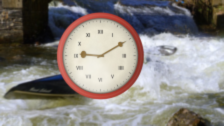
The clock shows 9:10
